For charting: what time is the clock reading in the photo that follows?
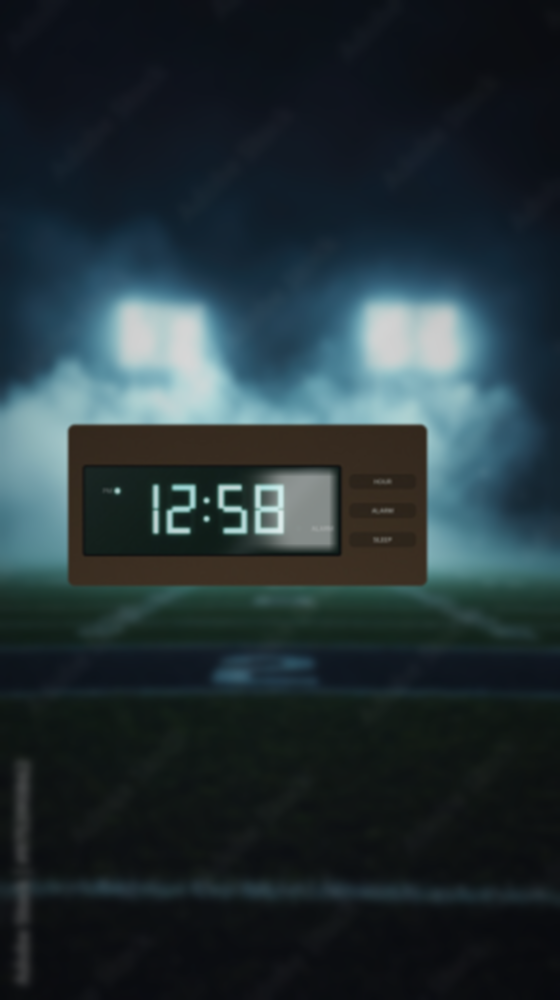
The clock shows 12:58
